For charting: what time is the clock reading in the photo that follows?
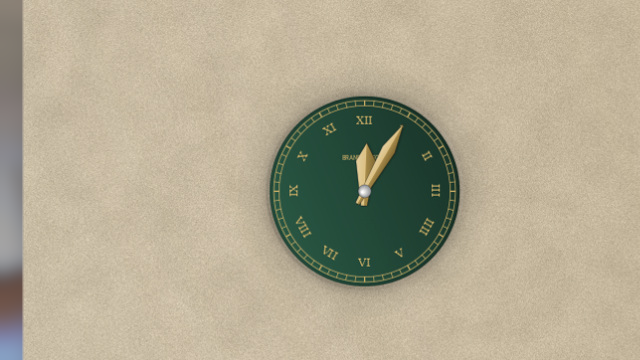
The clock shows 12:05
